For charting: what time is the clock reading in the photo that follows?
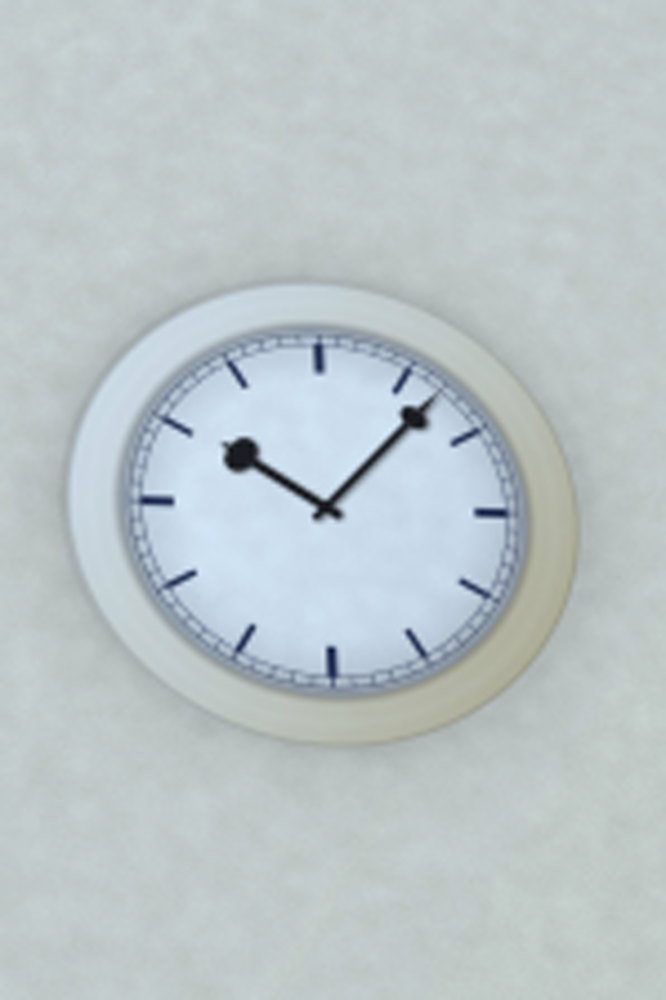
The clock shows 10:07
